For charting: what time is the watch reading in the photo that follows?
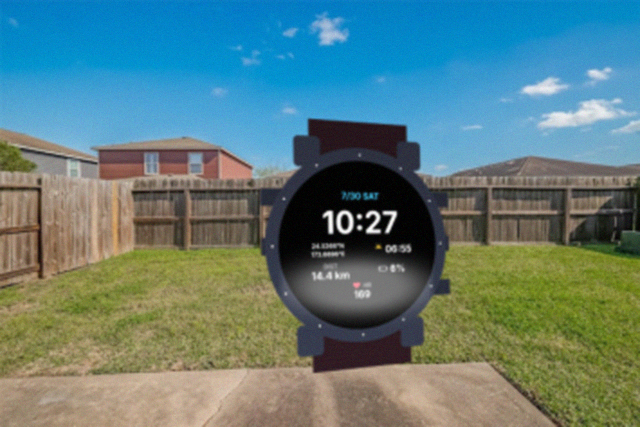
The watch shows 10:27
